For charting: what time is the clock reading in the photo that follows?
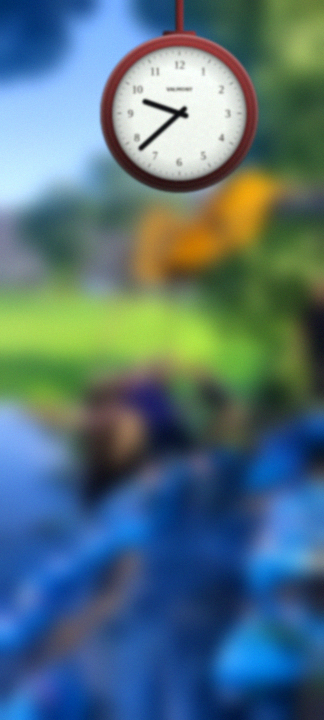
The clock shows 9:38
